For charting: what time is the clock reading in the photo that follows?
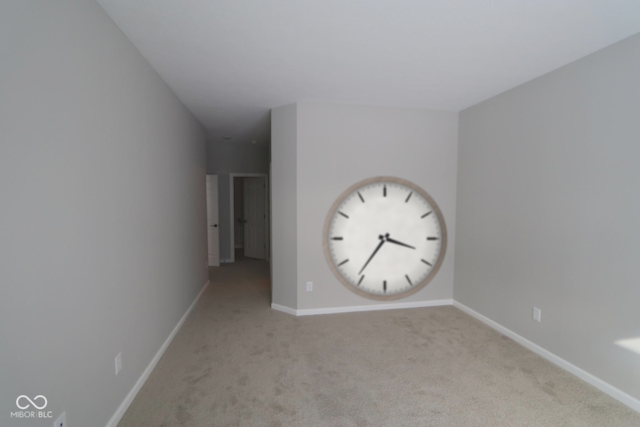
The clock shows 3:36
